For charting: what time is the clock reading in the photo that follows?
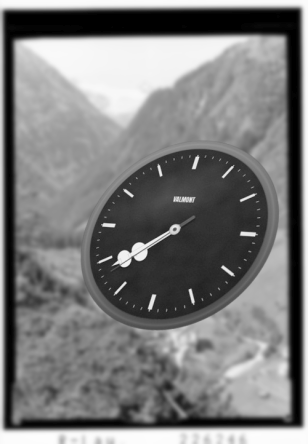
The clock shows 7:38:38
